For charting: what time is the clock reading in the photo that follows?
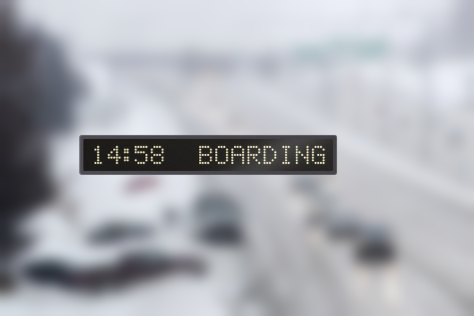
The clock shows 14:58
